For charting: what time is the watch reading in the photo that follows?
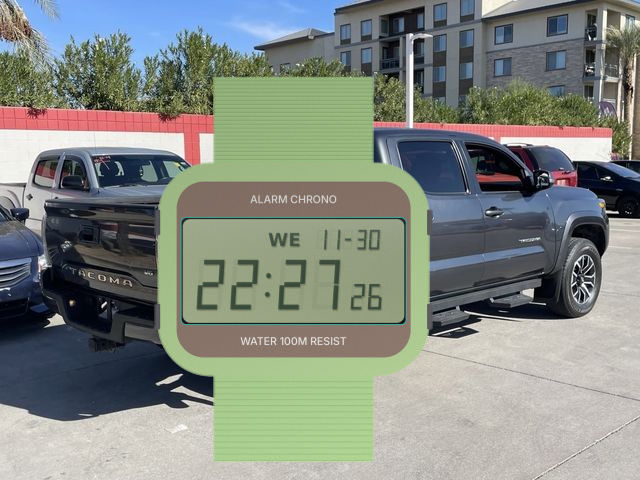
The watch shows 22:27:26
